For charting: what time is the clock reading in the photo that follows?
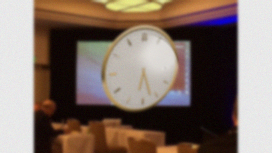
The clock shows 6:27
